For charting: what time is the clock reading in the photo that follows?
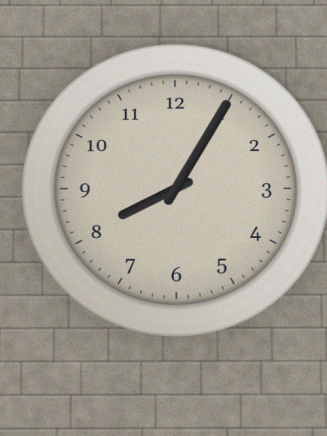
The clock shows 8:05
